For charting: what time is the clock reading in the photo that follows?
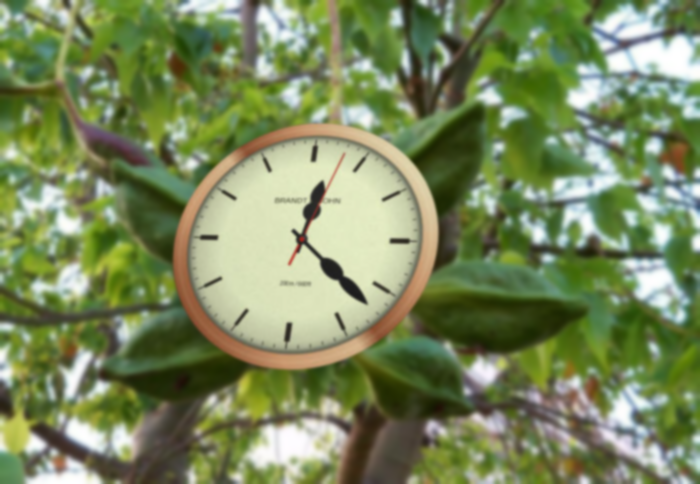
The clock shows 12:22:03
